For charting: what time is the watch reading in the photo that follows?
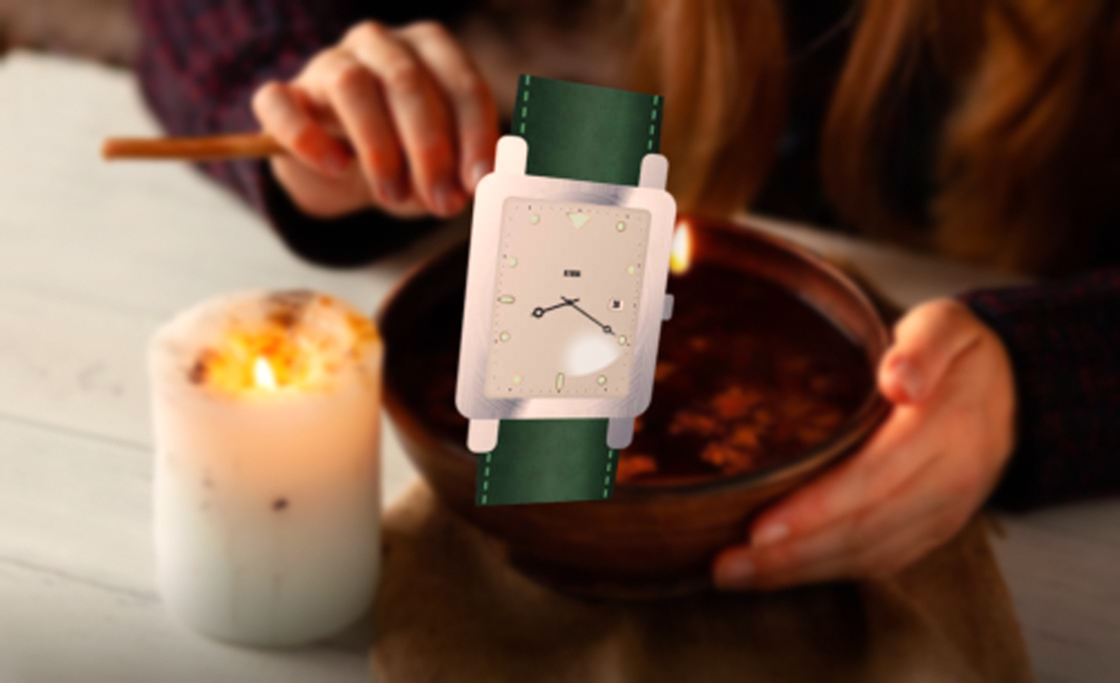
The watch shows 8:20
